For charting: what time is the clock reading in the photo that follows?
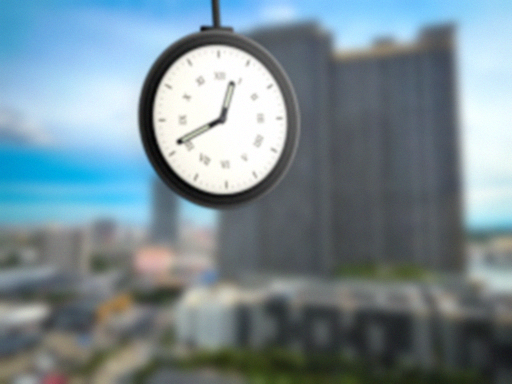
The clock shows 12:41
